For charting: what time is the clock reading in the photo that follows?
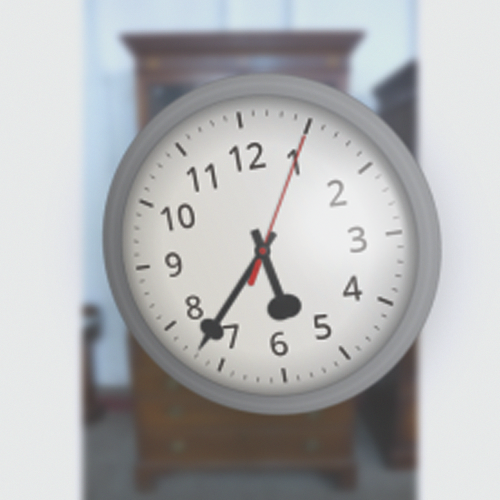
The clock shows 5:37:05
